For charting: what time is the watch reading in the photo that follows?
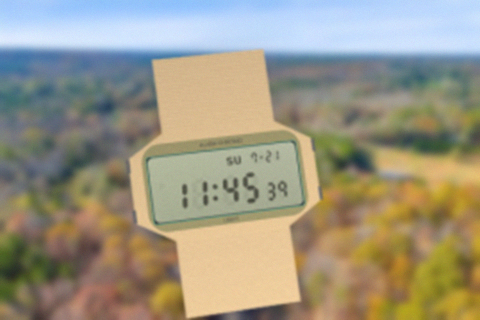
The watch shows 11:45:39
